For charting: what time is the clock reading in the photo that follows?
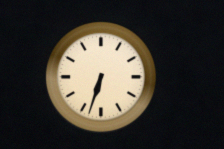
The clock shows 6:33
